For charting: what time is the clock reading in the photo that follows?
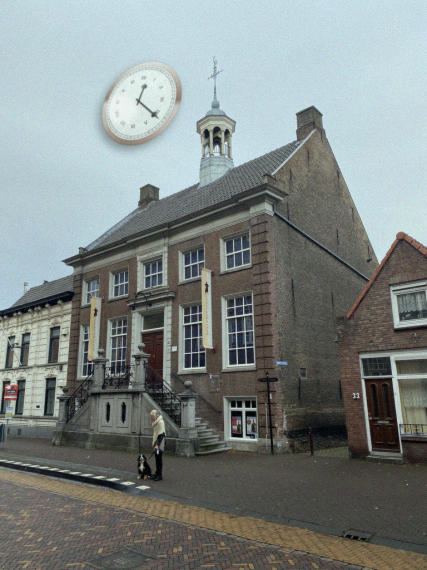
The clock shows 12:21
